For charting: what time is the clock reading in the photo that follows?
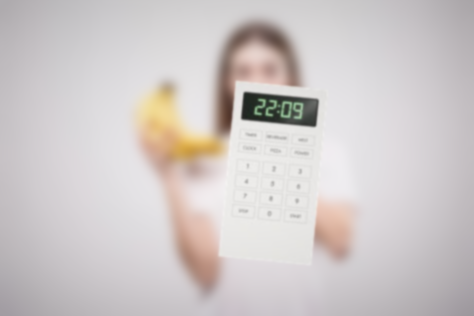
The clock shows 22:09
